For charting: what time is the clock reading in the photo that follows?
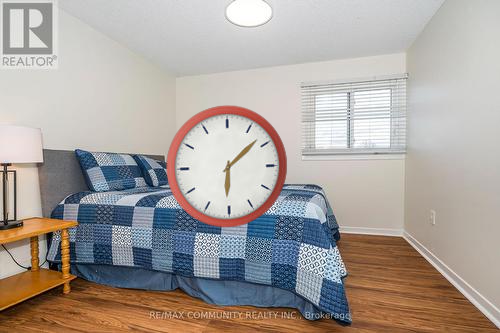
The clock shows 6:08
